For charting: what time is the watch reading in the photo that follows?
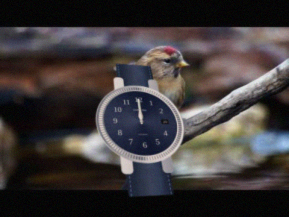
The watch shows 12:00
